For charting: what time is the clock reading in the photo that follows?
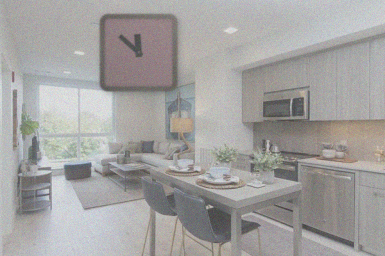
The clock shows 11:52
